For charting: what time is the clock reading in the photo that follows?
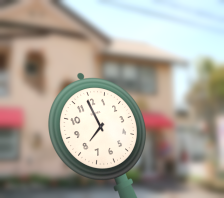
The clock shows 7:59
